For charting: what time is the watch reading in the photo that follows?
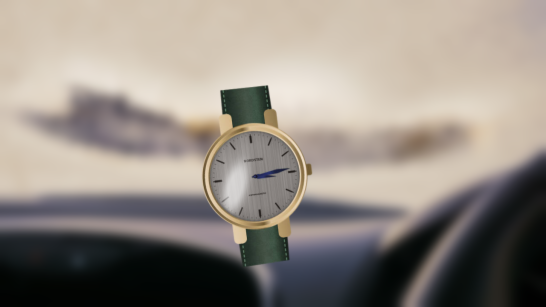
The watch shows 3:14
